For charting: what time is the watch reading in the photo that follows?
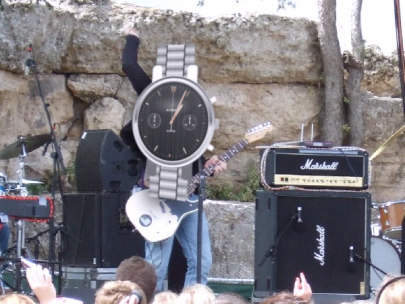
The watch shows 1:04
